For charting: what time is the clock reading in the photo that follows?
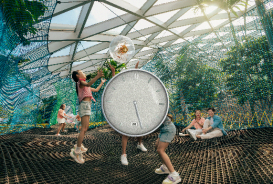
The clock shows 5:27
